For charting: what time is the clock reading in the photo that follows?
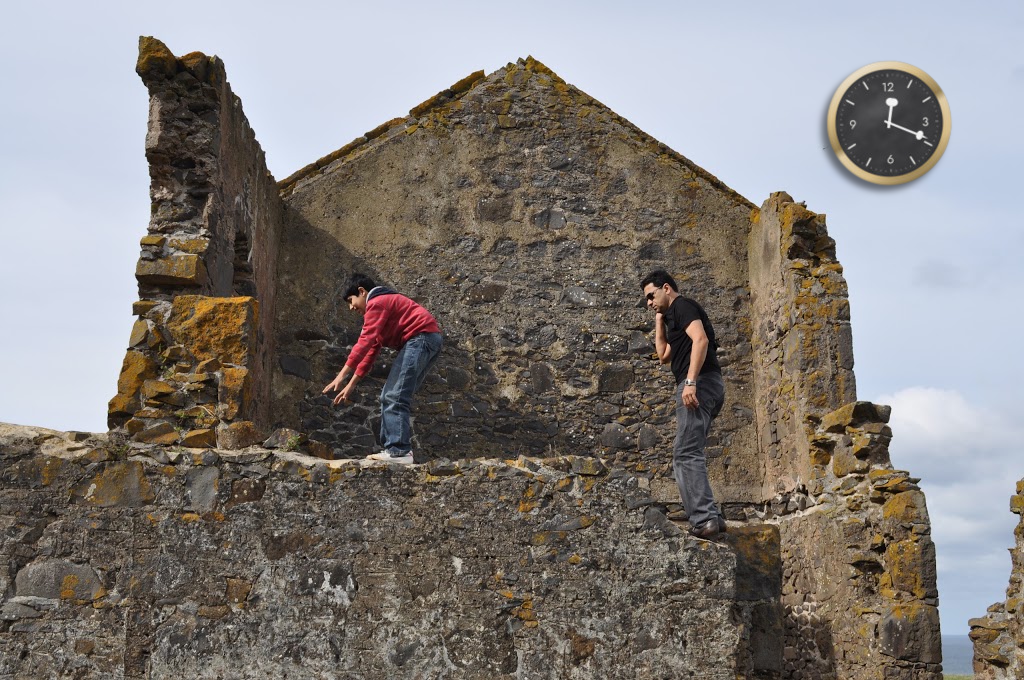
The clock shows 12:19
